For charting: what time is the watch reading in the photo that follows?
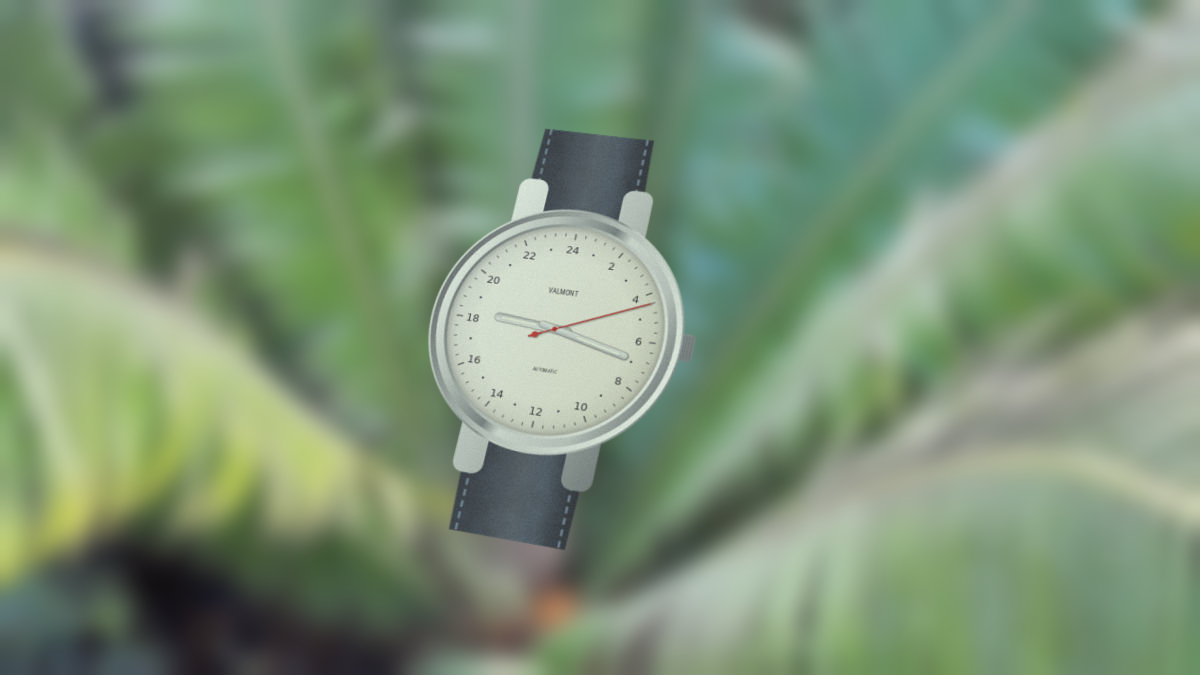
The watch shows 18:17:11
